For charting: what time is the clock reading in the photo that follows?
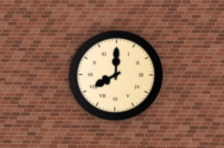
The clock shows 8:00
